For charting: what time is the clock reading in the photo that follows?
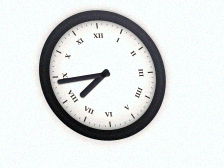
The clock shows 7:44
